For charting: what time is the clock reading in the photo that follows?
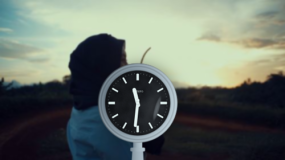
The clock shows 11:31
